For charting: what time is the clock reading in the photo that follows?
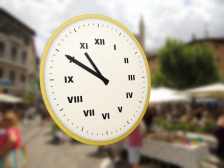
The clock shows 10:50
